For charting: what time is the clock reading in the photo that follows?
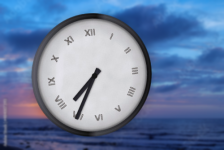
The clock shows 7:35
